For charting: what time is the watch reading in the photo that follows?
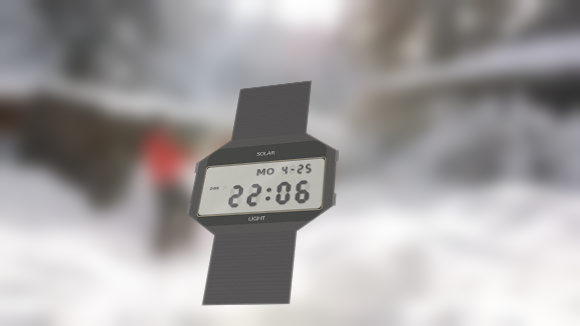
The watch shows 22:06
